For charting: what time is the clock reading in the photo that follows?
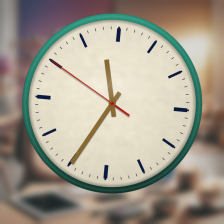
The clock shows 11:34:50
